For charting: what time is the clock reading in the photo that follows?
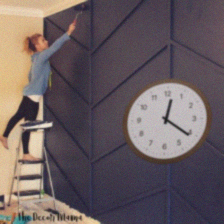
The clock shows 12:21
